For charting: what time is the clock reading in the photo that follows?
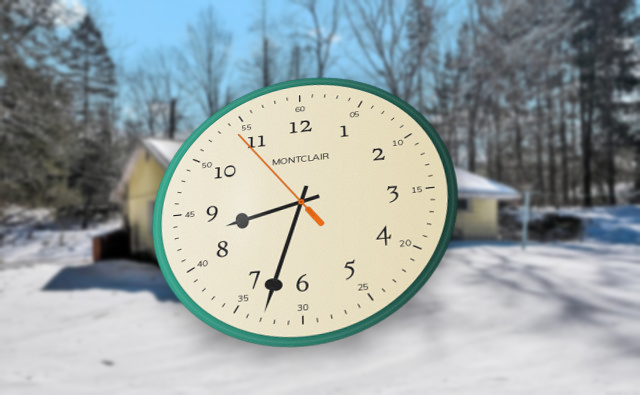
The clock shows 8:32:54
